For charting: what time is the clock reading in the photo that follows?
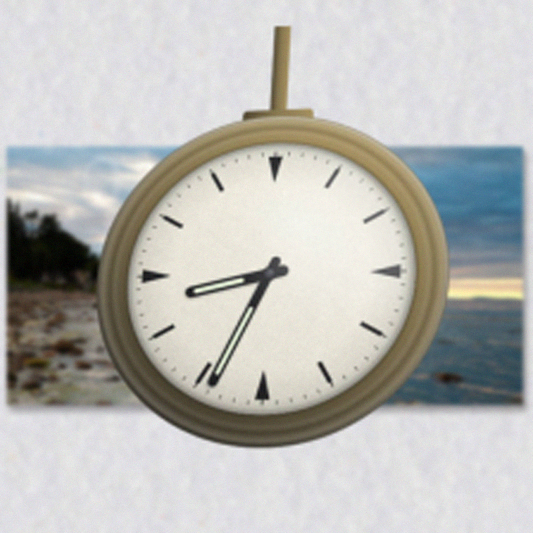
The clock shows 8:34
